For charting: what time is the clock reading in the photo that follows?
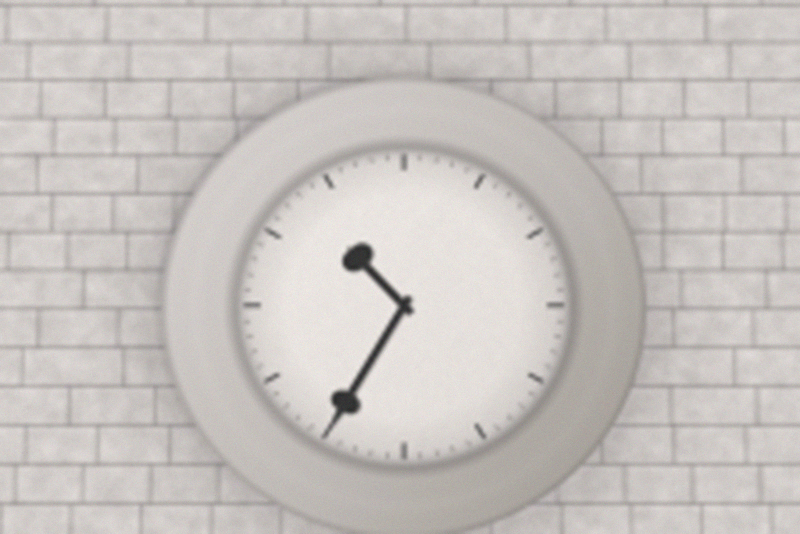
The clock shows 10:35
